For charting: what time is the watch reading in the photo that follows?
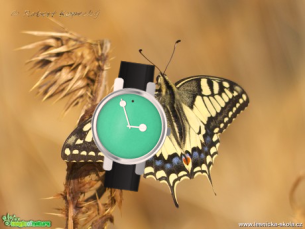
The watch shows 2:56
